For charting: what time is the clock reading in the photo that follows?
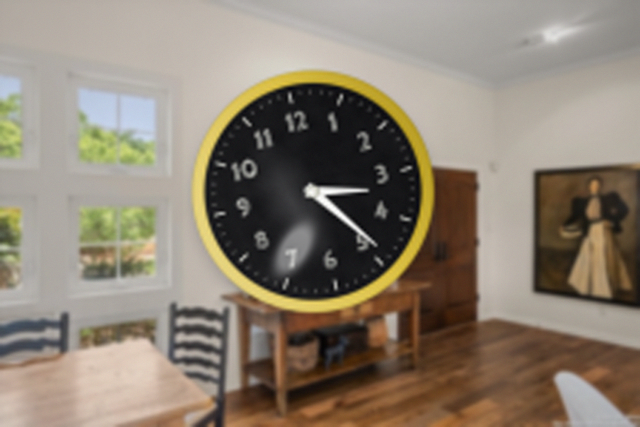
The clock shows 3:24
